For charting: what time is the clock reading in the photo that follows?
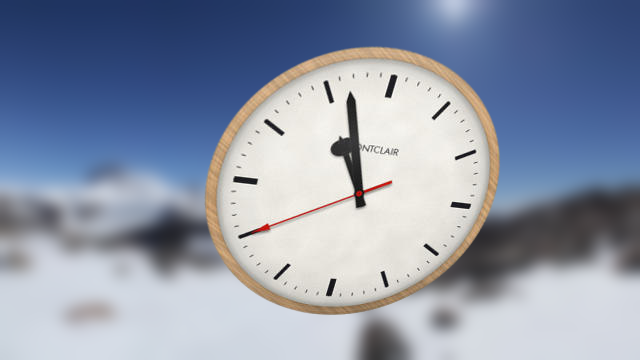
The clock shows 10:56:40
